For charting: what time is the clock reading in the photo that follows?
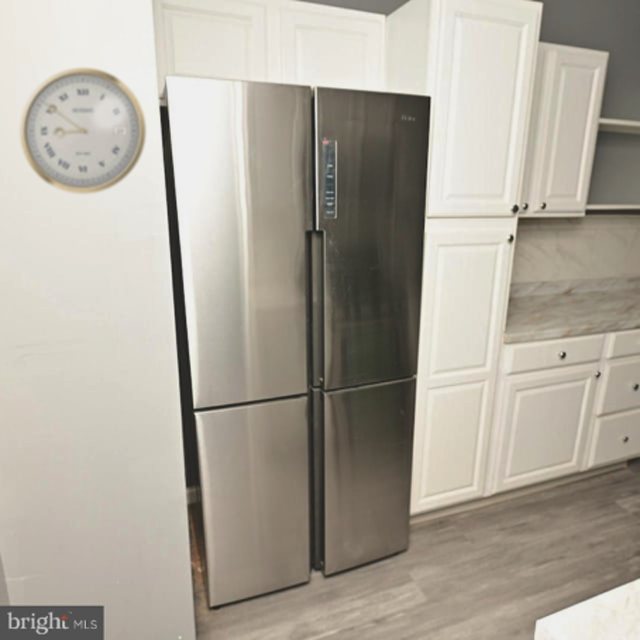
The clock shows 8:51
